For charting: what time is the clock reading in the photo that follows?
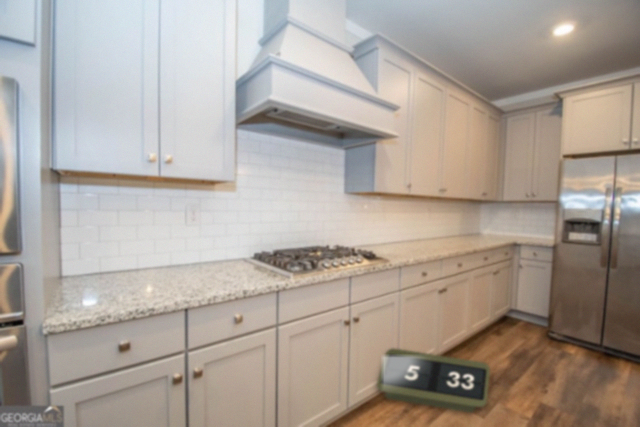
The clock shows 5:33
